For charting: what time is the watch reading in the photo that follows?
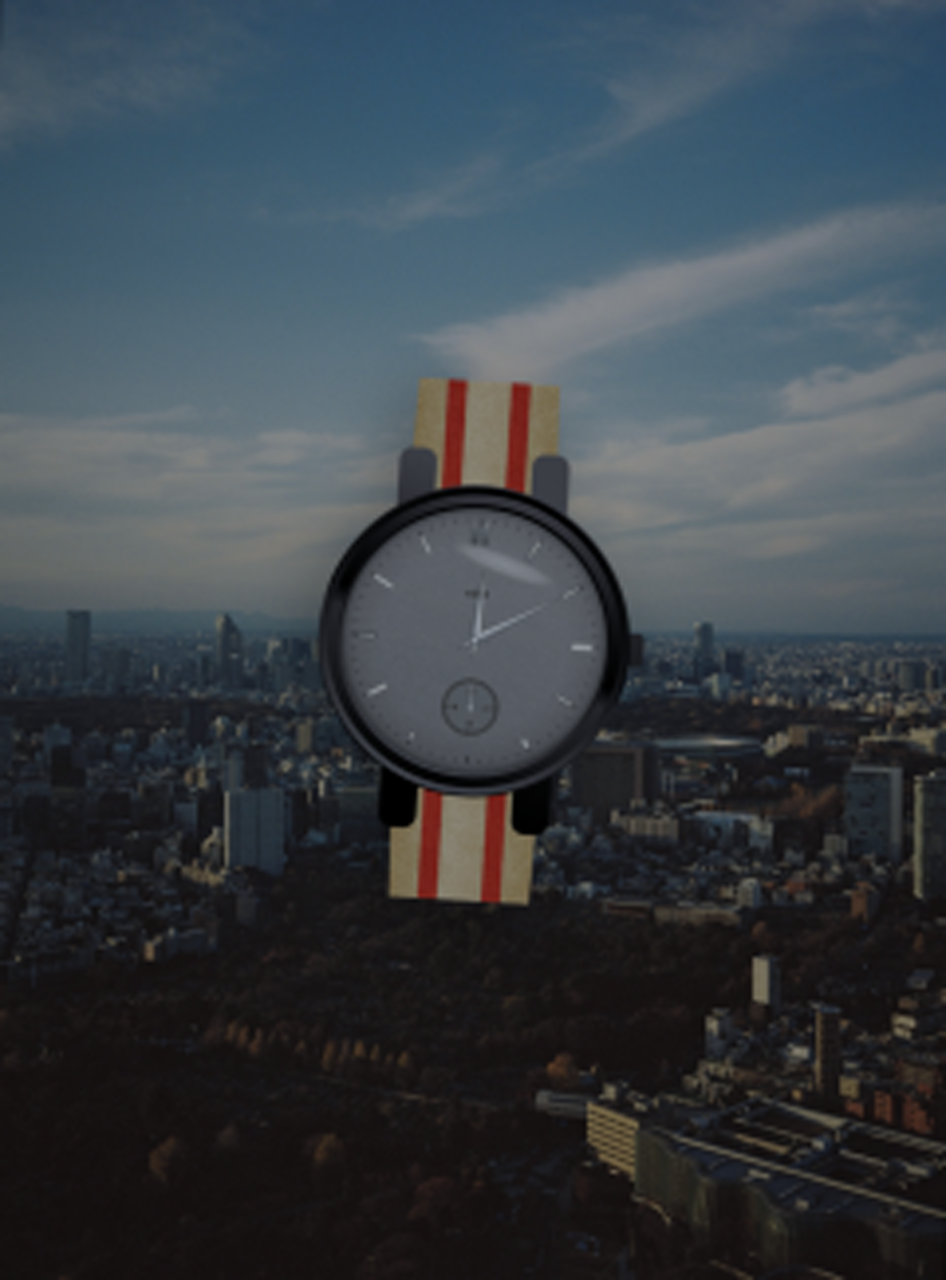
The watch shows 12:10
